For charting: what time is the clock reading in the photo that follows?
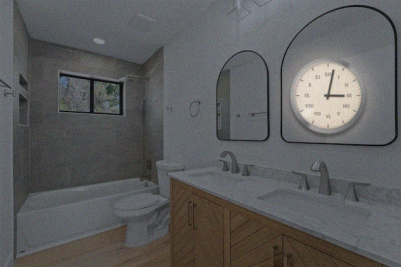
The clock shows 3:02
